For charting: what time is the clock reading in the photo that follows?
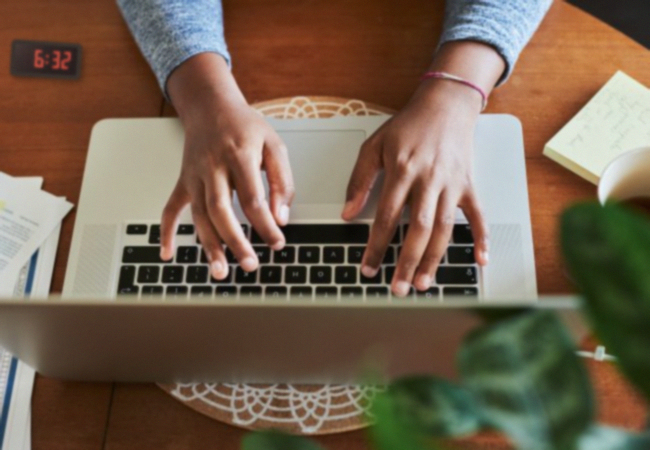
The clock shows 6:32
